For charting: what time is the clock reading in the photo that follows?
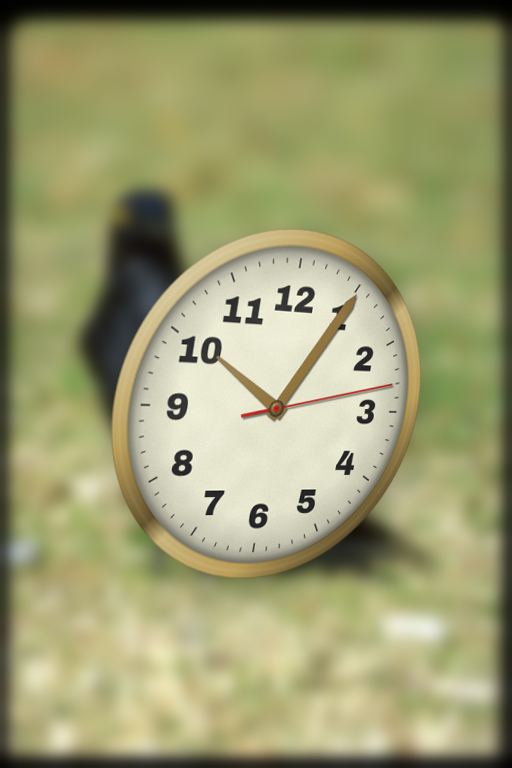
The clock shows 10:05:13
